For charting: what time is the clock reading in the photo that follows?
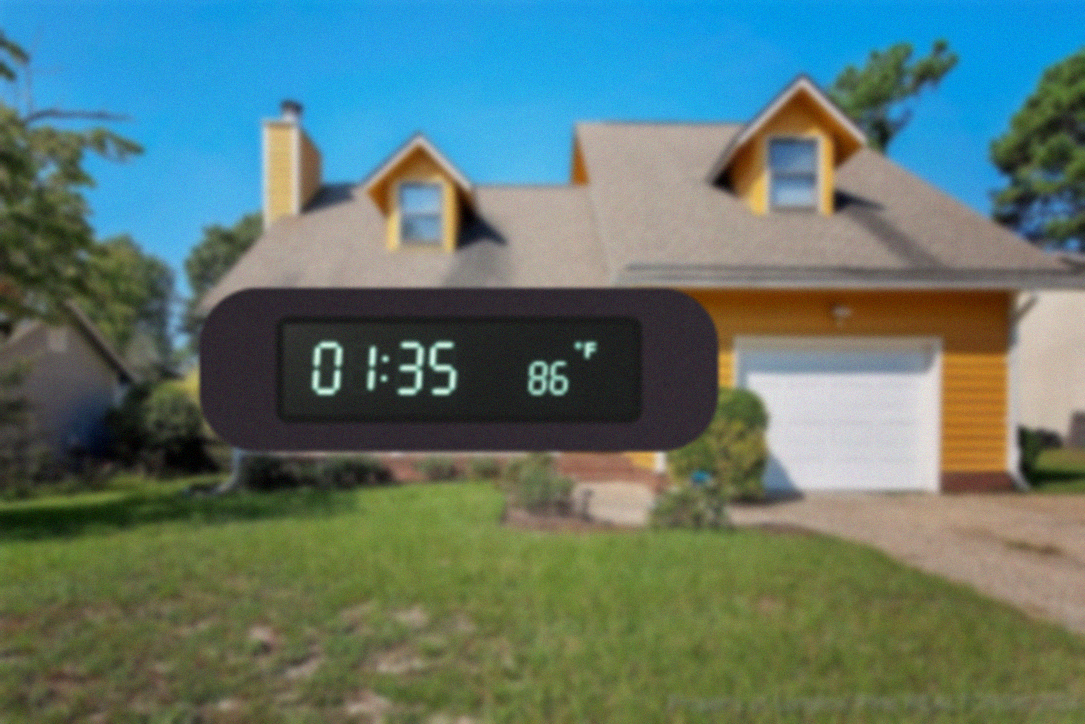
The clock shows 1:35
